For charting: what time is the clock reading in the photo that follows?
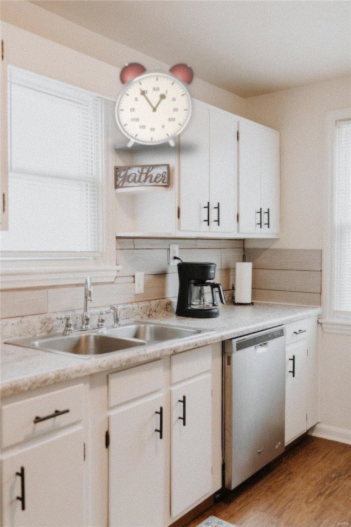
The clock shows 12:54
